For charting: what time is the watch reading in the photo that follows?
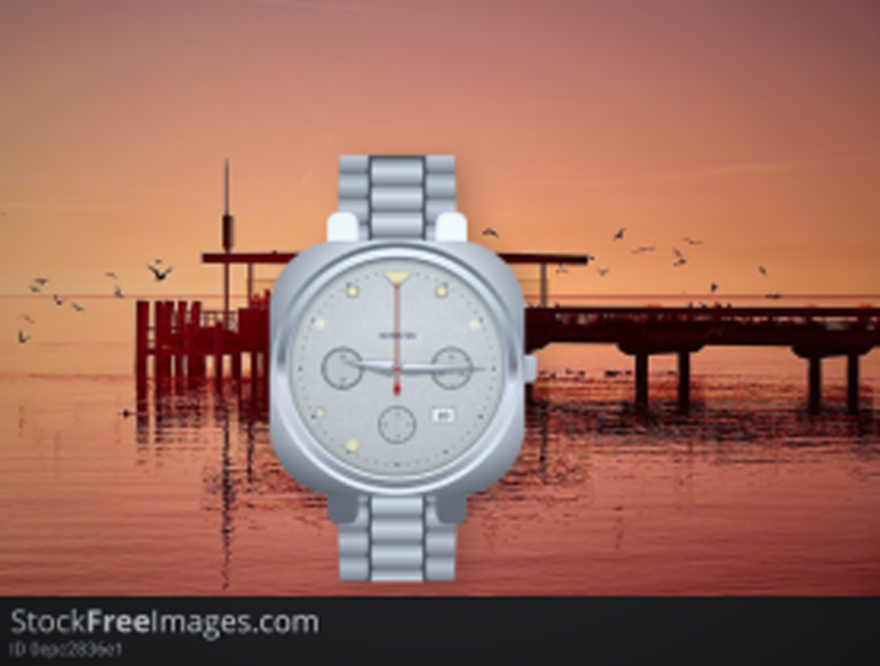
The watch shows 9:15
